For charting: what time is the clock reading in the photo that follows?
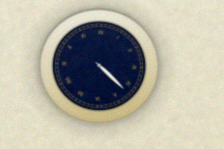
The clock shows 4:22
